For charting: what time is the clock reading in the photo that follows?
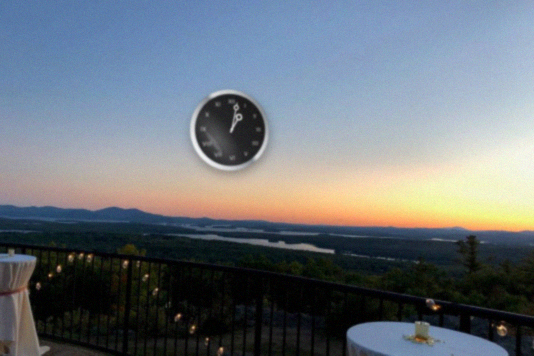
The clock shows 1:02
